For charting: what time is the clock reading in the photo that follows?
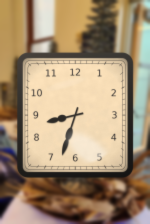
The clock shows 8:33
